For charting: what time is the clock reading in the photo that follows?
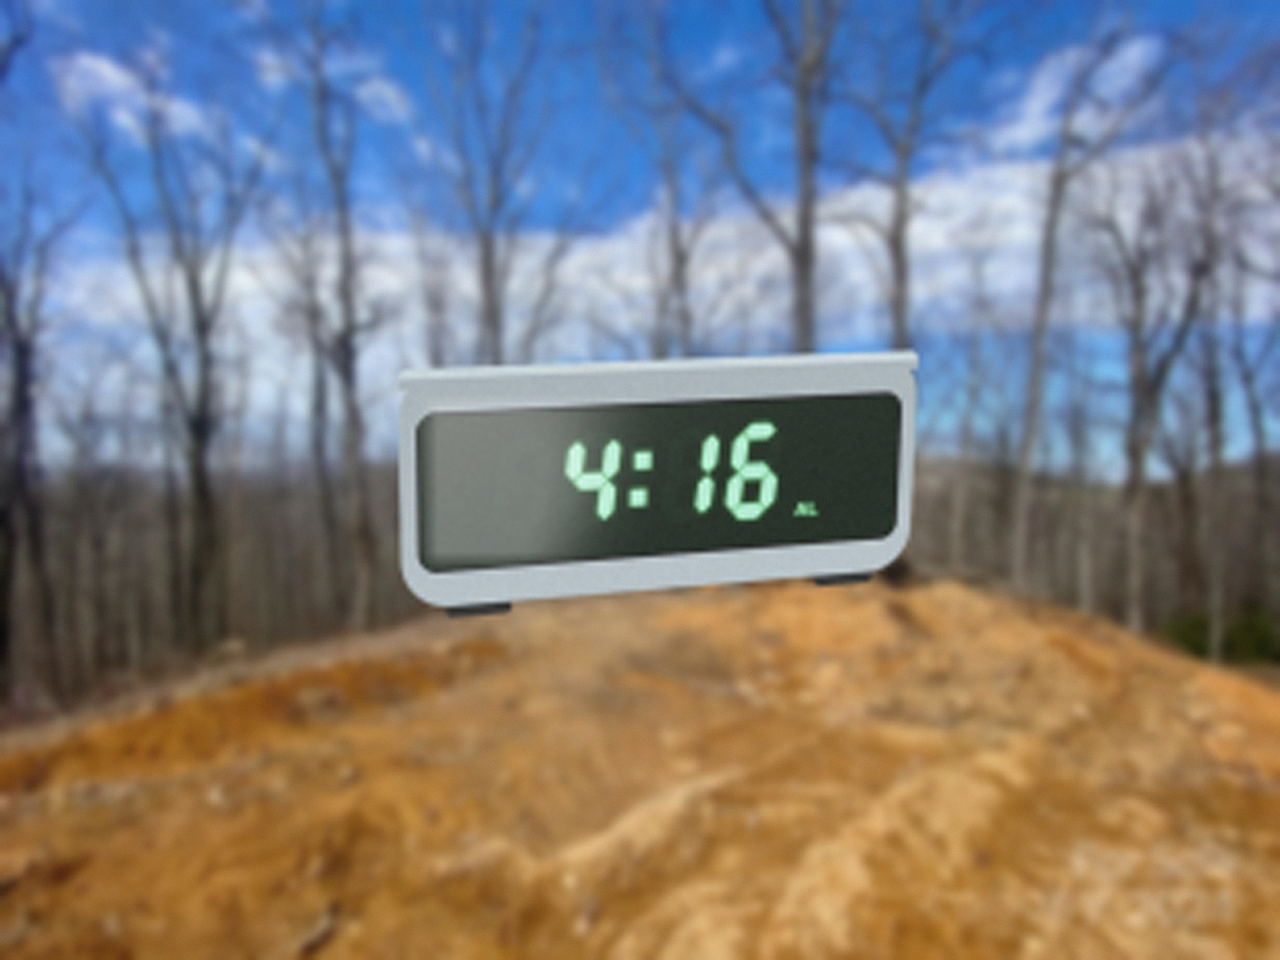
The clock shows 4:16
